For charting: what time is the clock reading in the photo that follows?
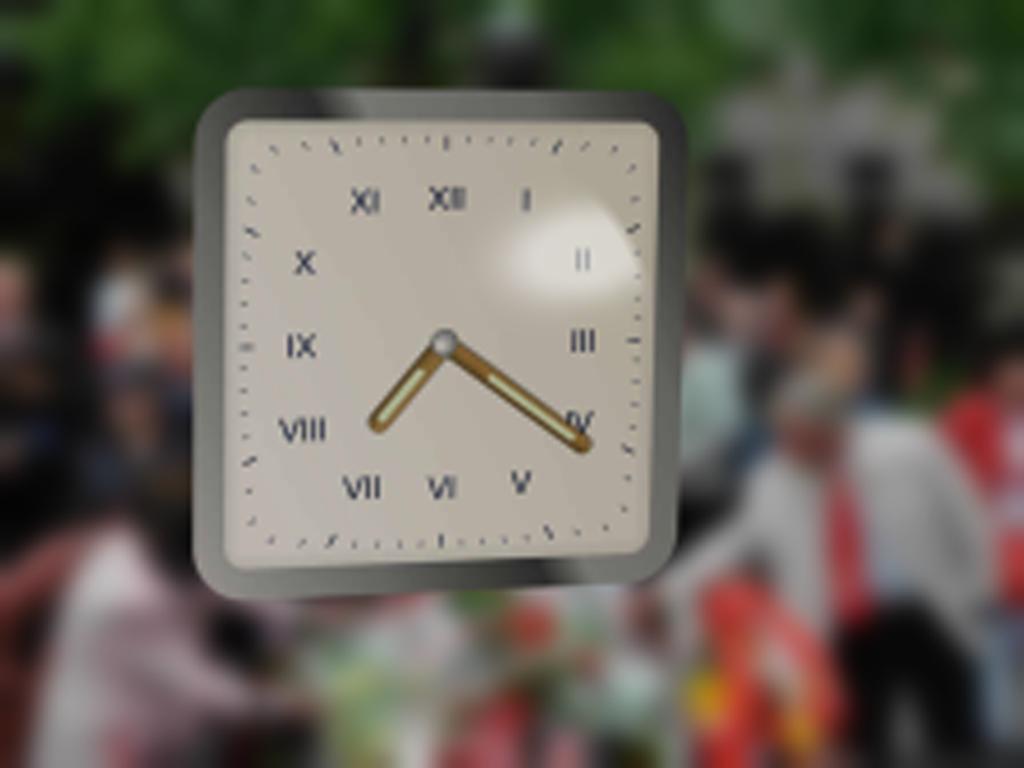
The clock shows 7:21
